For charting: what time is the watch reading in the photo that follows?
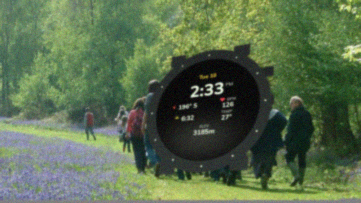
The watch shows 2:33
